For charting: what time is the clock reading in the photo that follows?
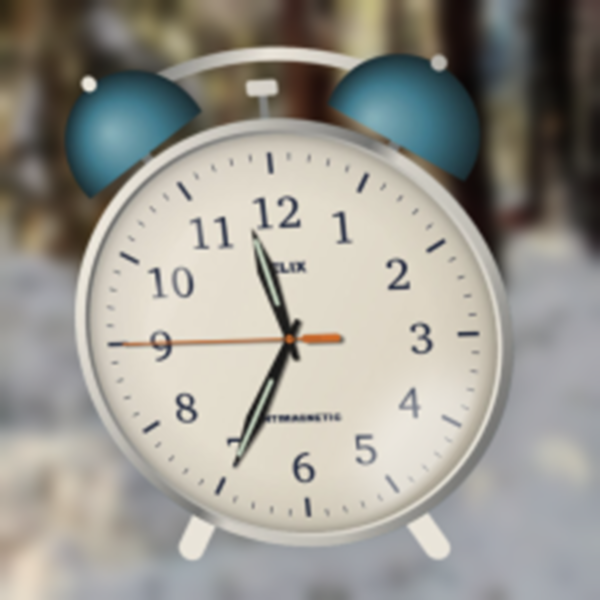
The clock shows 11:34:45
